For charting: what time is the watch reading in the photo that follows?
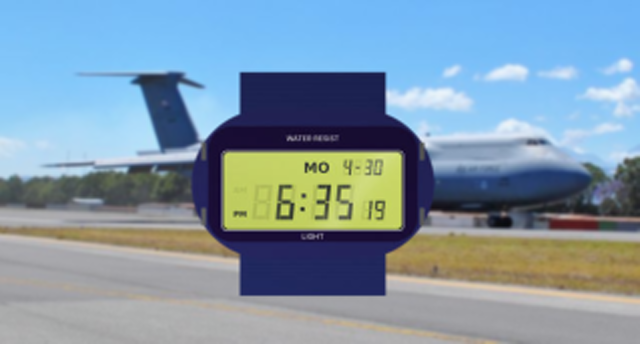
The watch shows 6:35:19
